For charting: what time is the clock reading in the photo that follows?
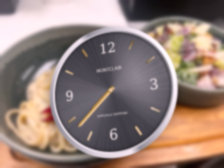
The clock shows 7:38
